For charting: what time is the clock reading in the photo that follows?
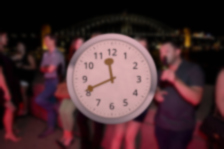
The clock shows 11:41
